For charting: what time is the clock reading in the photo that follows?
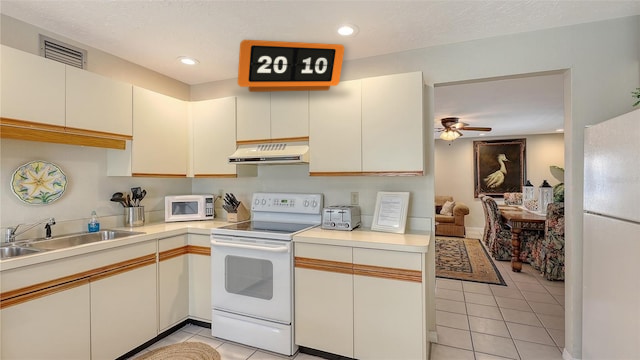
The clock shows 20:10
